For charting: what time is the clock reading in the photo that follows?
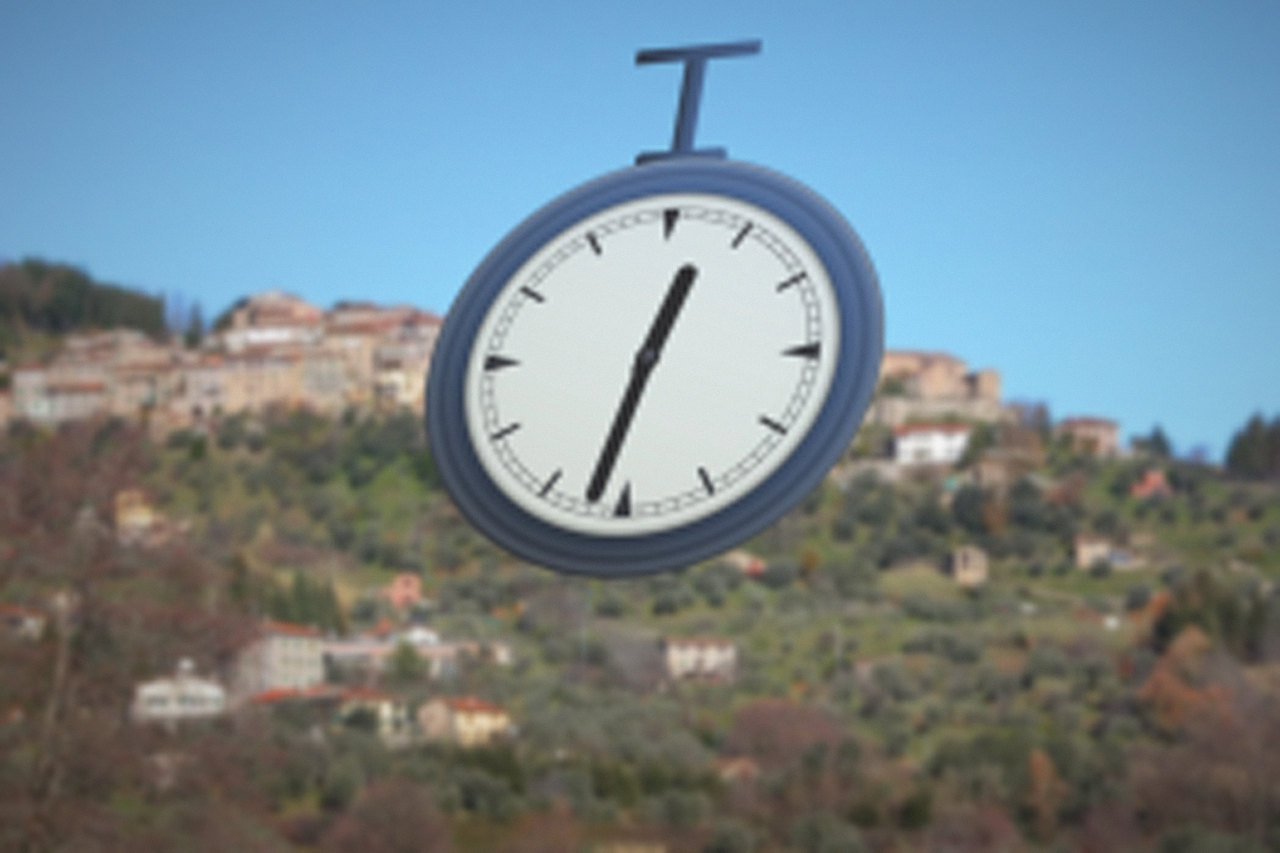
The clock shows 12:32
